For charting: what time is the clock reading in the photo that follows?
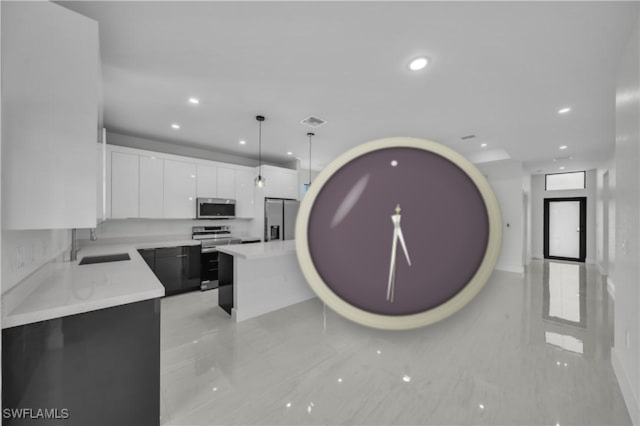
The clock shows 5:31:31
